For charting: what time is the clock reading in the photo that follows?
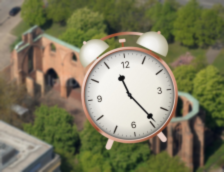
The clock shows 11:24
